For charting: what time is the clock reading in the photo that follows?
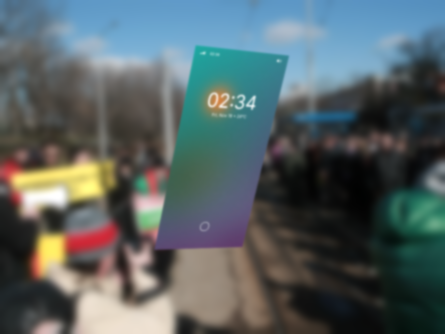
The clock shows 2:34
